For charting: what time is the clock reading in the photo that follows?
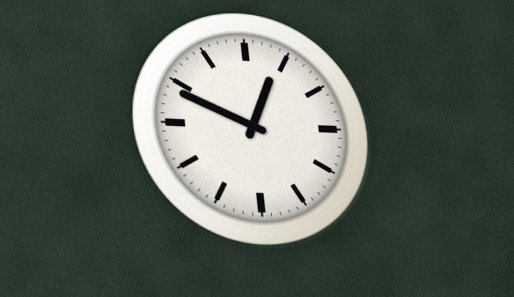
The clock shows 12:49
